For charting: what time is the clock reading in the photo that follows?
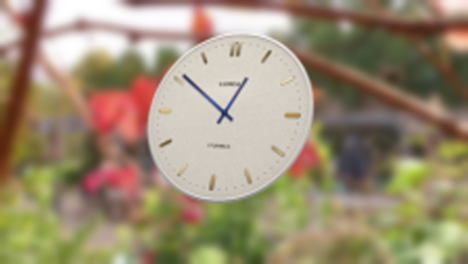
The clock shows 12:51
